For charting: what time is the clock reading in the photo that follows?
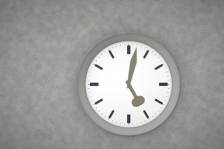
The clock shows 5:02
